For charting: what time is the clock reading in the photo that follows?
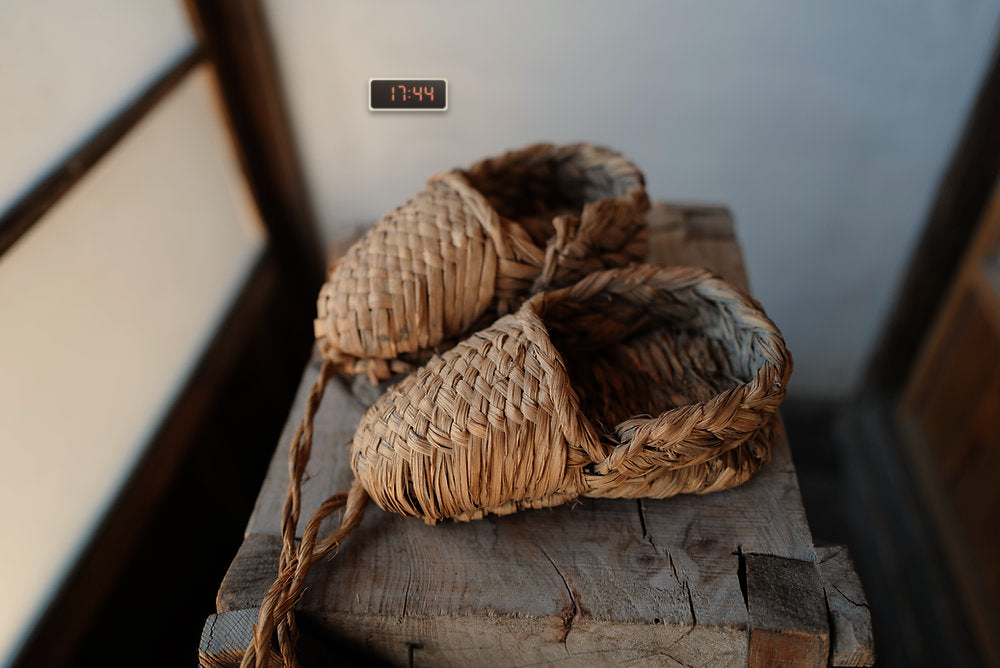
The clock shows 17:44
